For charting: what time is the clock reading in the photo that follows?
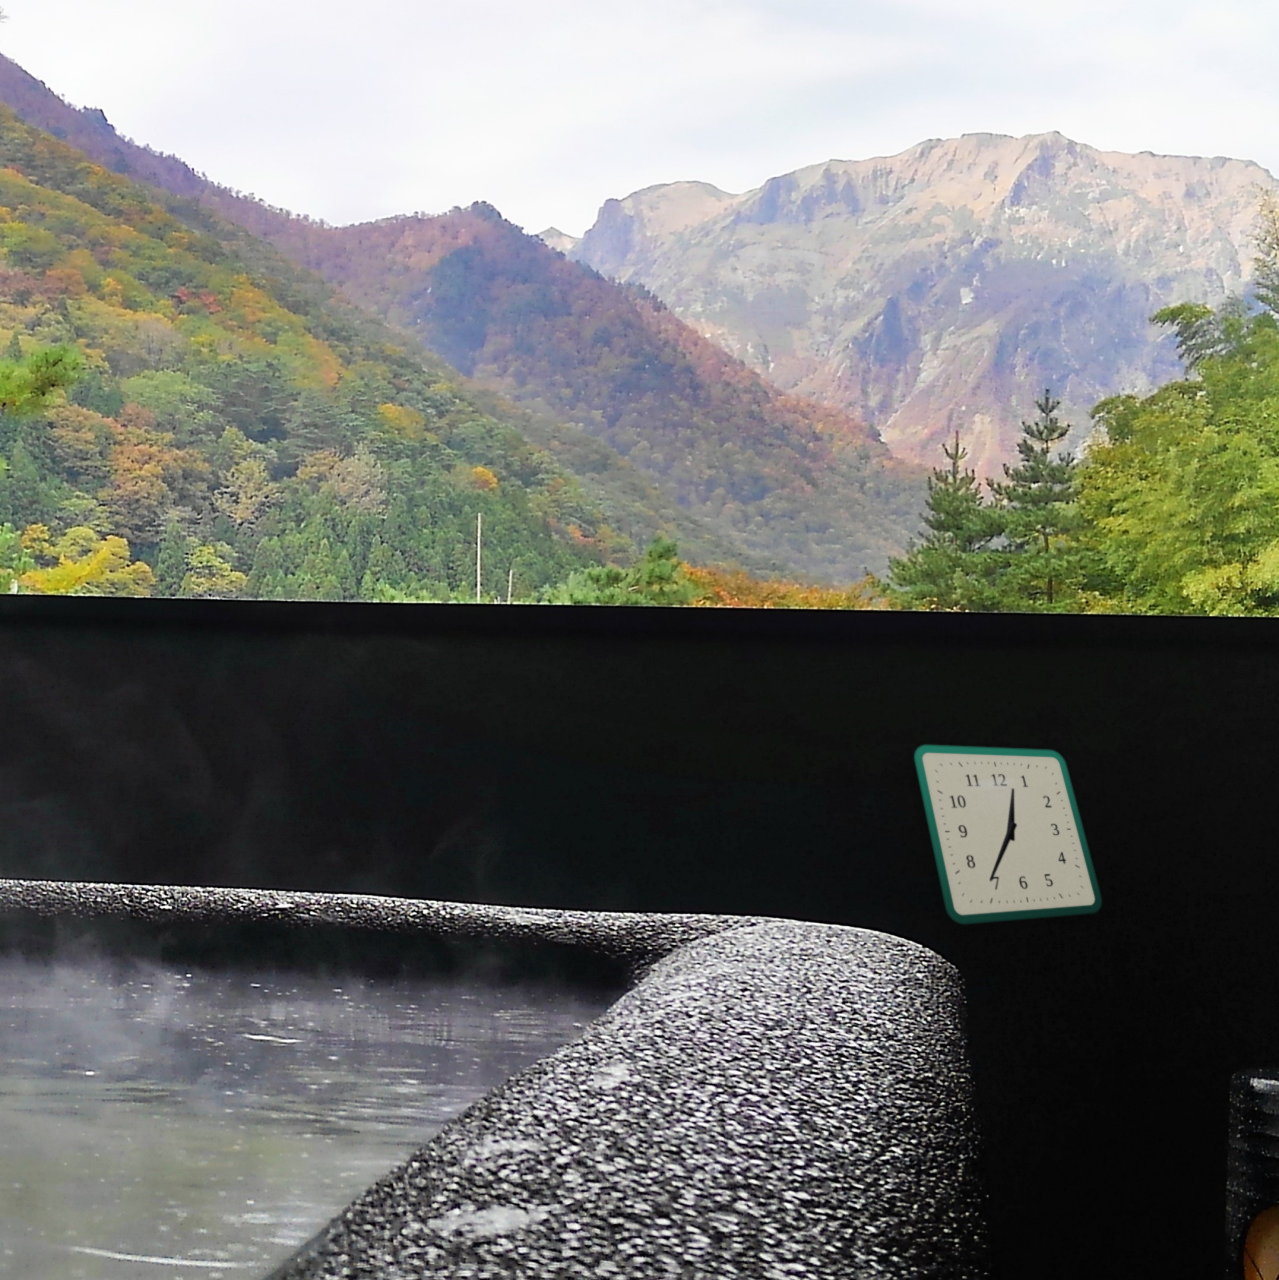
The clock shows 12:36
